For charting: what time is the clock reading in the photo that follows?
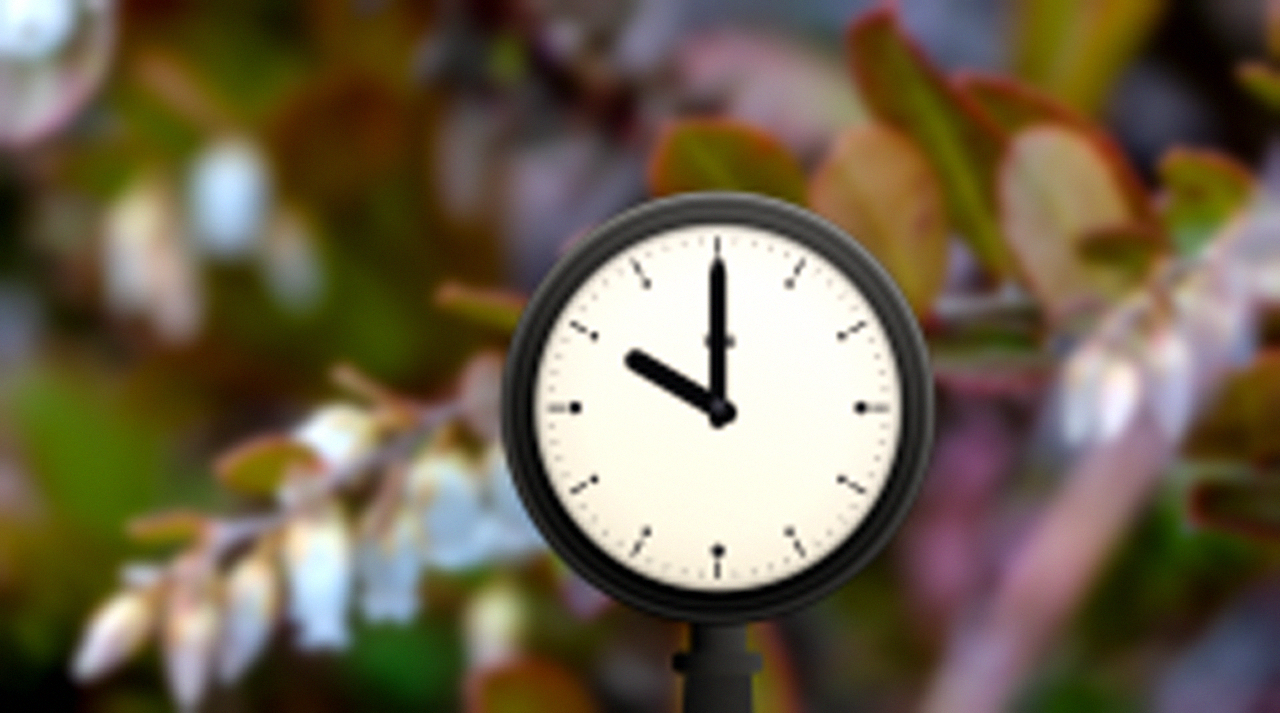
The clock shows 10:00
